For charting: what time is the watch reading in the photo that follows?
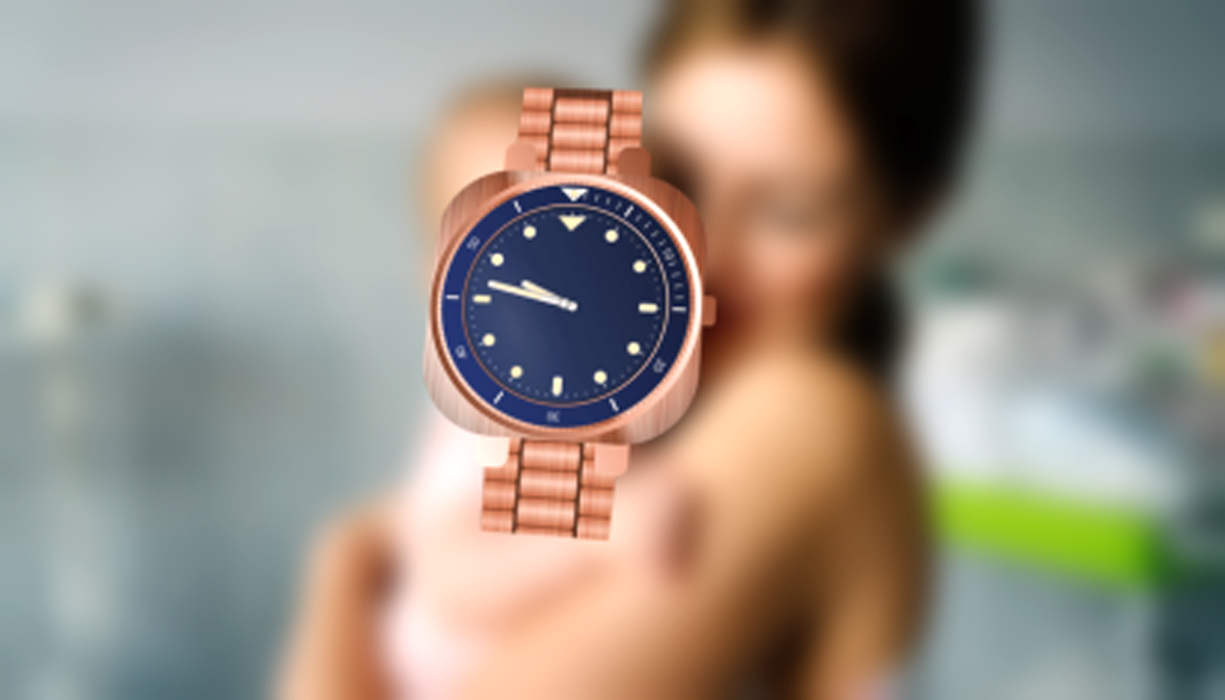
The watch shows 9:47
